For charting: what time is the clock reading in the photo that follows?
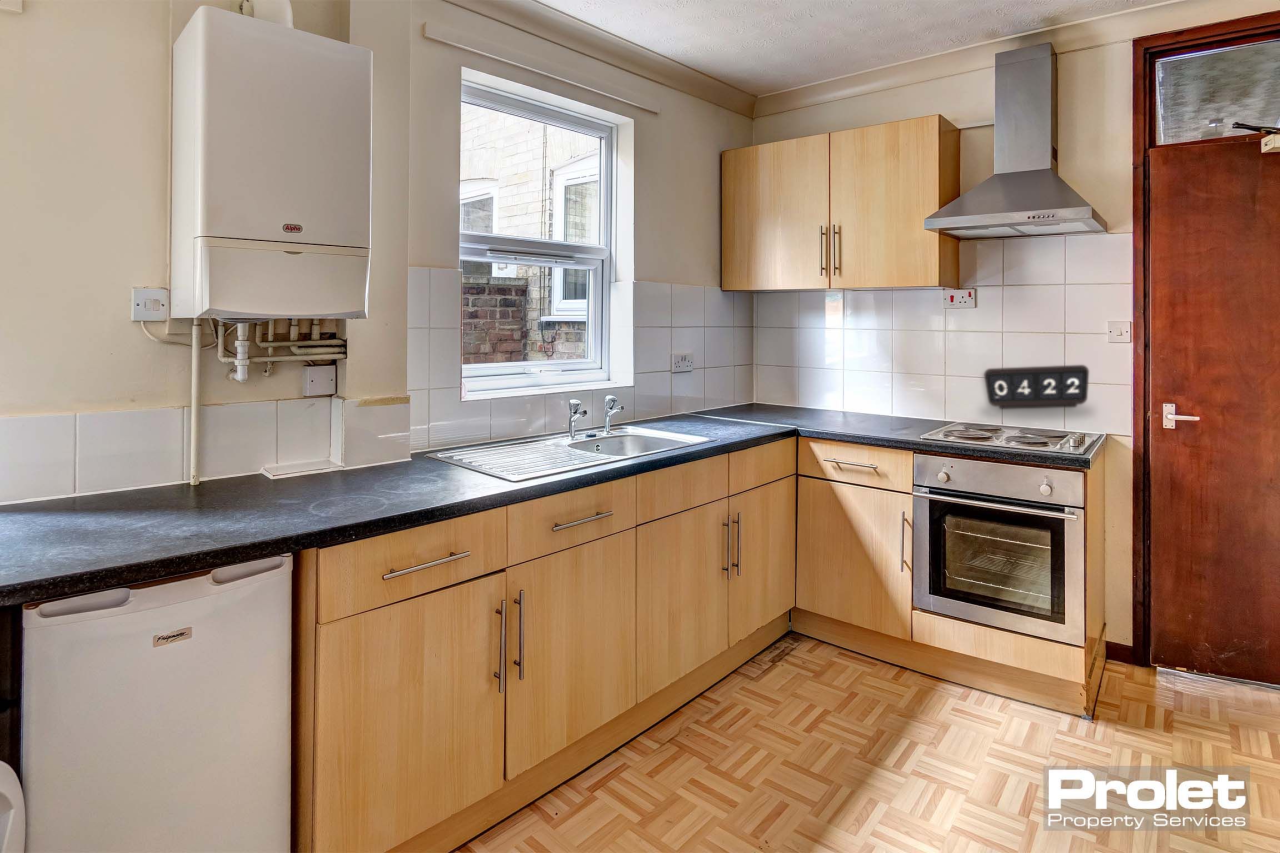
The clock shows 4:22
